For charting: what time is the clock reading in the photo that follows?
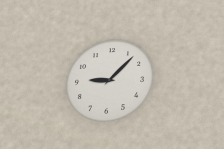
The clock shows 9:07
